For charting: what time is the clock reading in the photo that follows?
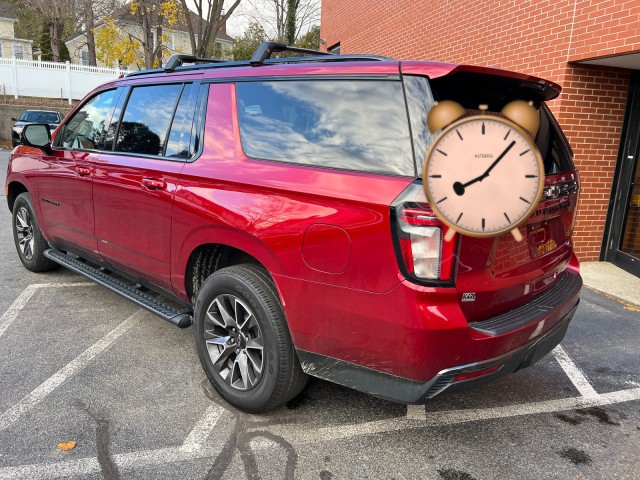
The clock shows 8:07
